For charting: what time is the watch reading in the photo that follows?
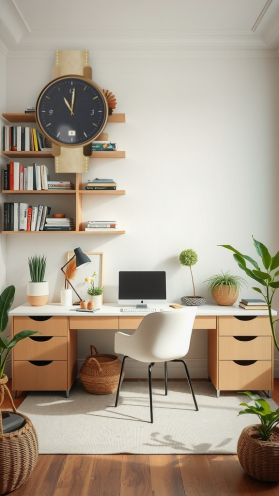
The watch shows 11:01
